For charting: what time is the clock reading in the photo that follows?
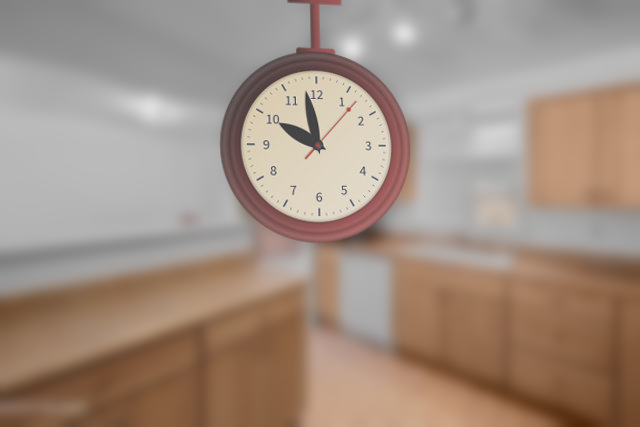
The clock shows 9:58:07
